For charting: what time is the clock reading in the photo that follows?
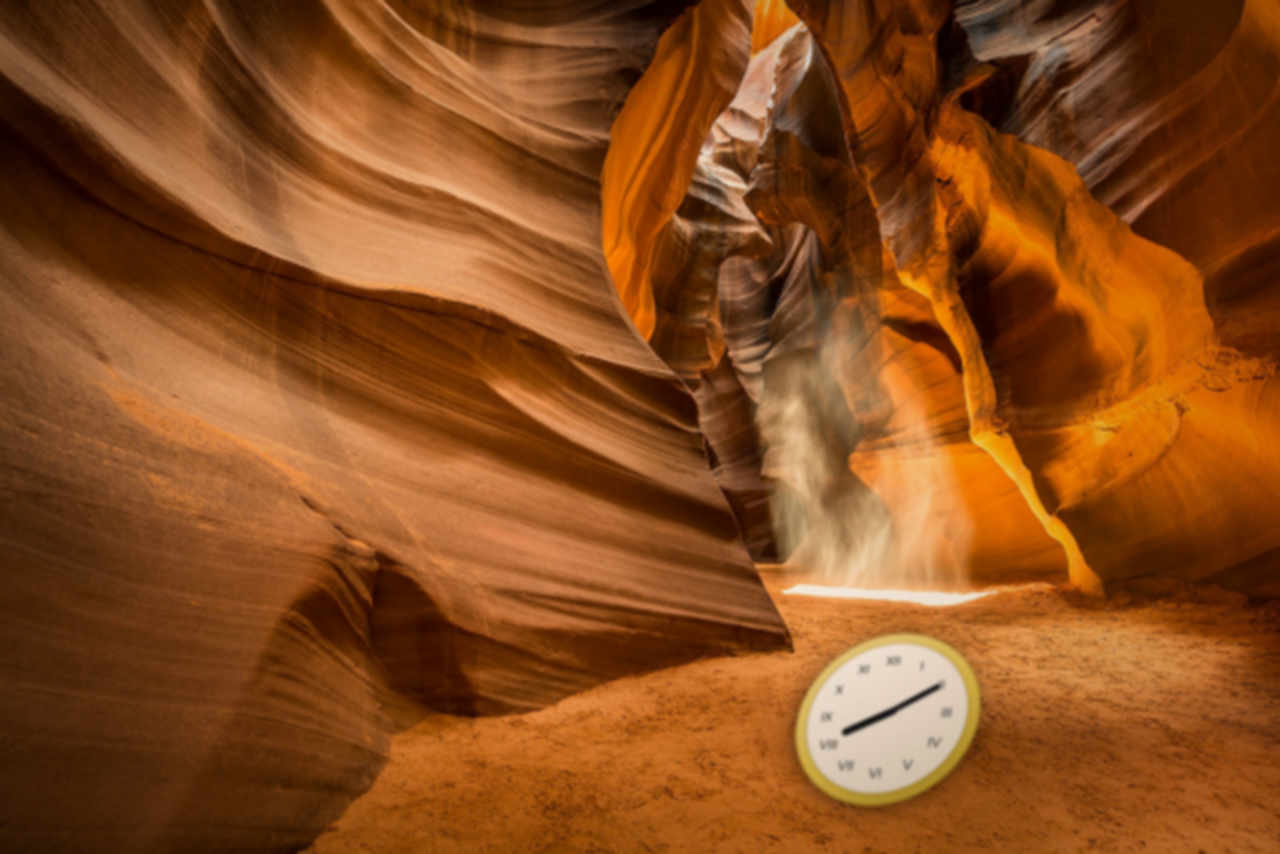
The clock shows 8:10
